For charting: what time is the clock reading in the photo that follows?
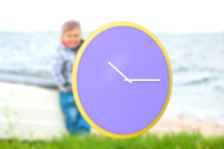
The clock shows 10:15
